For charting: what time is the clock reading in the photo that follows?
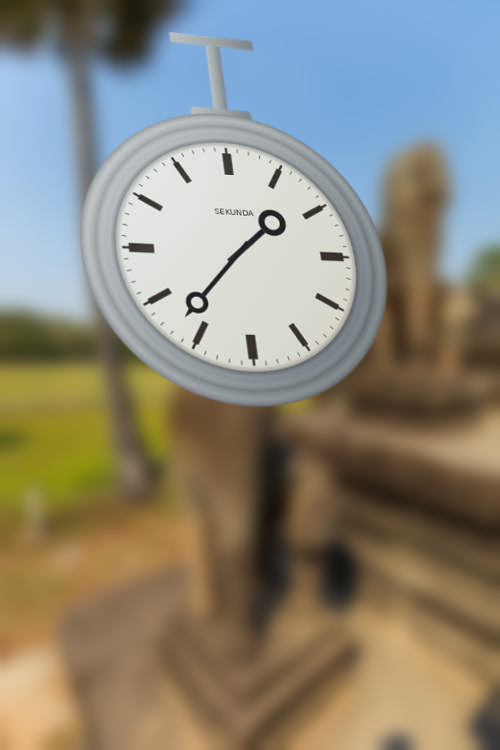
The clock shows 1:37
